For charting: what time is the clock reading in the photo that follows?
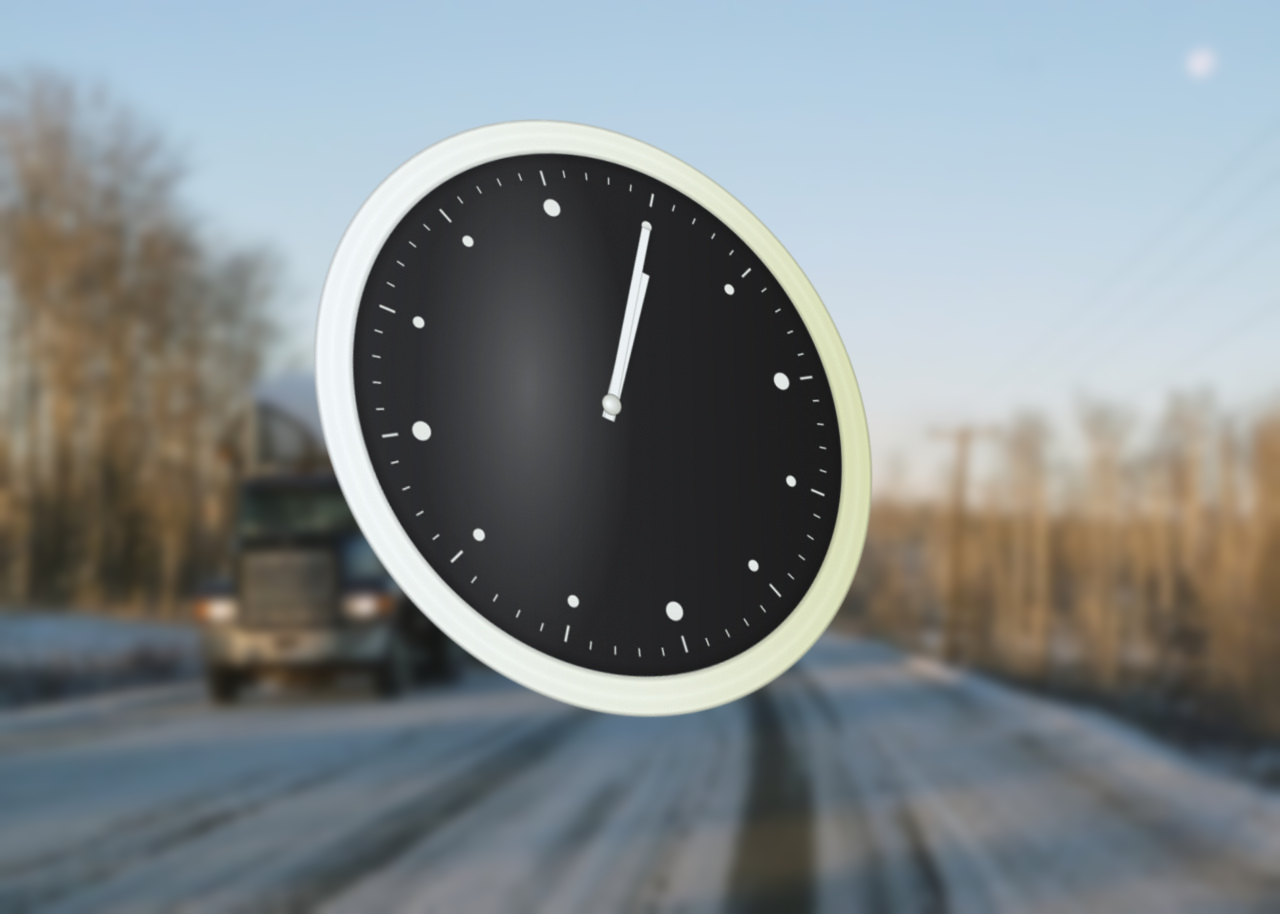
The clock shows 1:05
